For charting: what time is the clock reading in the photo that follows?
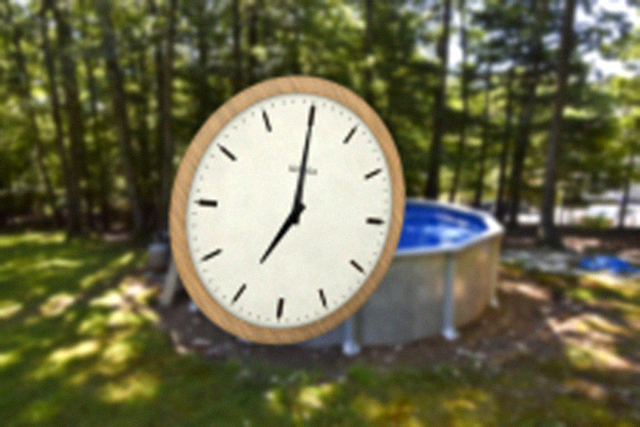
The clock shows 7:00
